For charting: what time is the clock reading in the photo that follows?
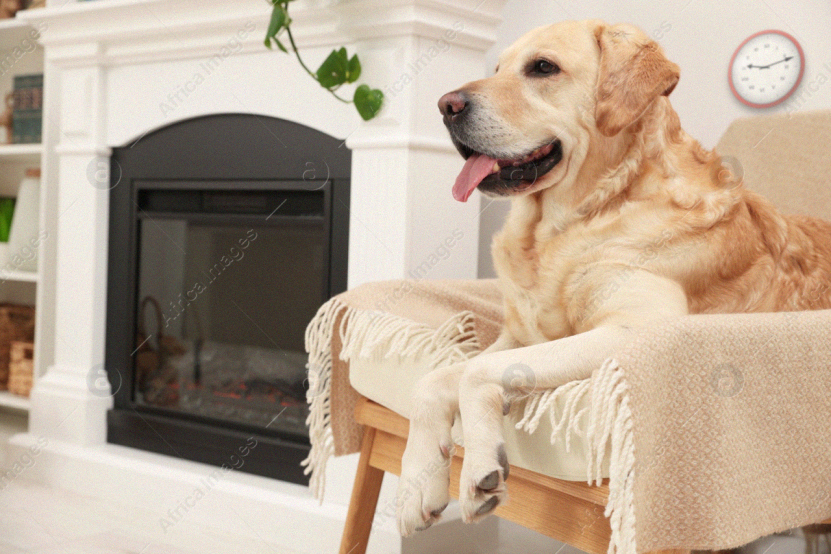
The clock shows 9:12
